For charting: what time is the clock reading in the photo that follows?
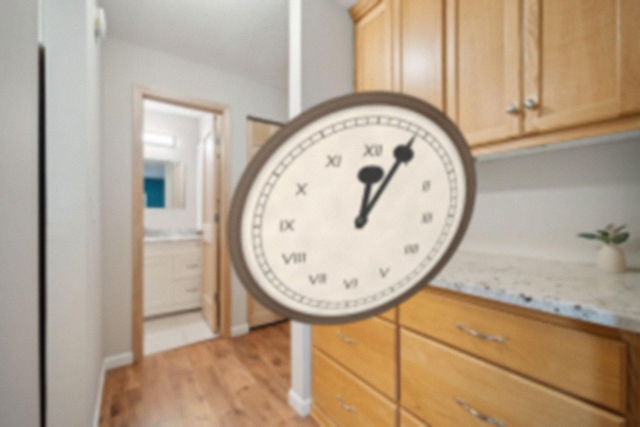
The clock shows 12:04
